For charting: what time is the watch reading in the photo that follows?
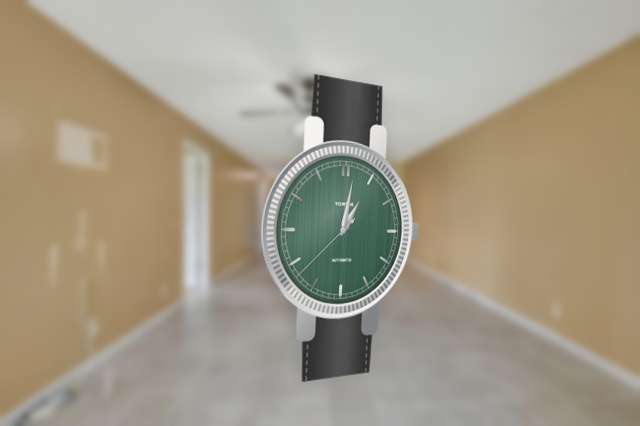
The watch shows 1:01:38
